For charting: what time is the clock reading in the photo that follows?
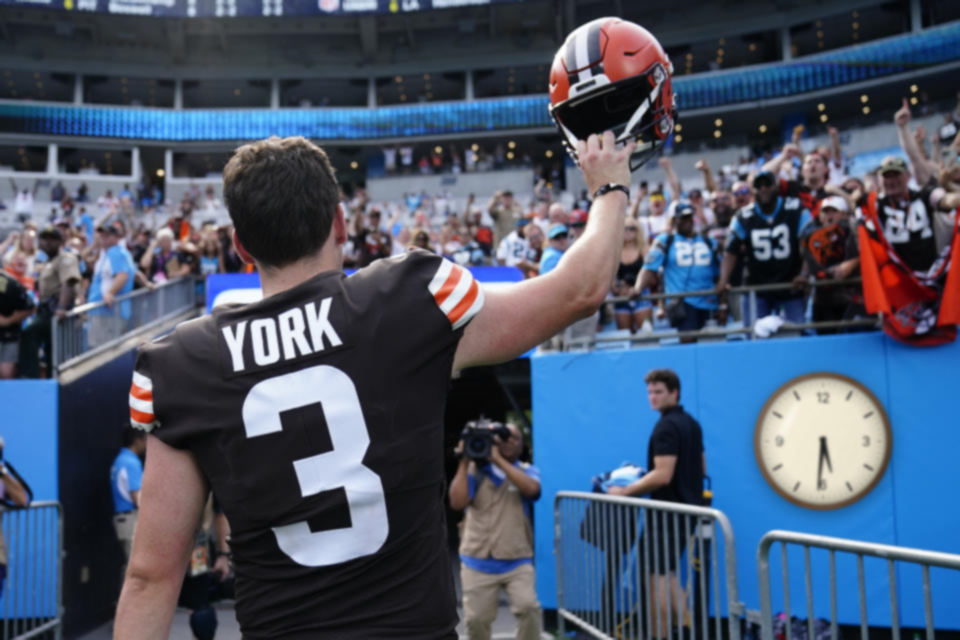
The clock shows 5:31
